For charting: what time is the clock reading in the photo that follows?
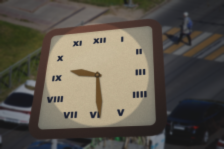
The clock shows 9:29
